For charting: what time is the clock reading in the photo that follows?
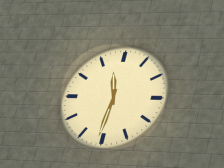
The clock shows 11:31
